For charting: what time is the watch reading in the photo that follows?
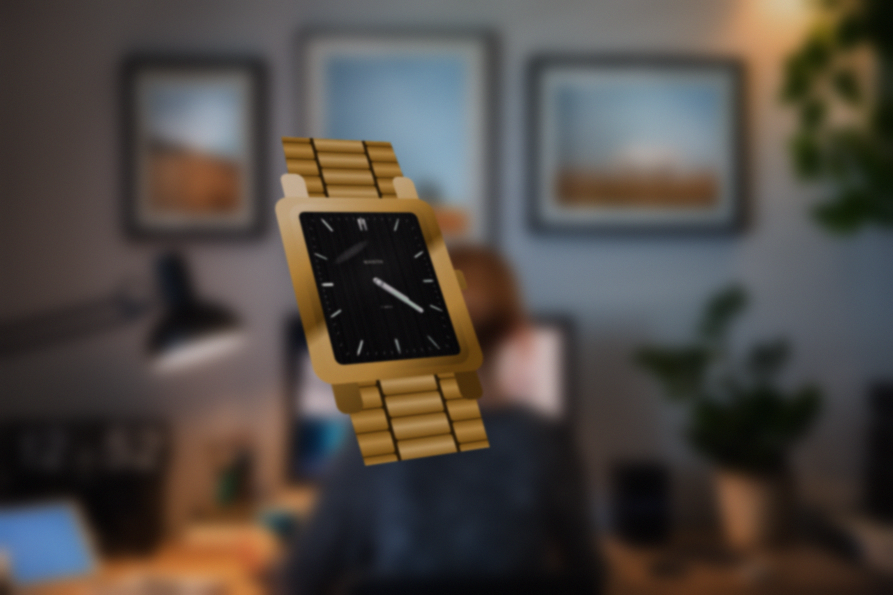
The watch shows 4:22
